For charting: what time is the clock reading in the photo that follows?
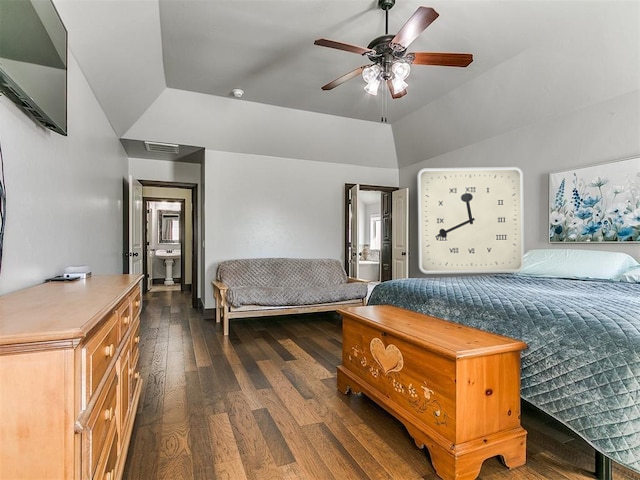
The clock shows 11:41
